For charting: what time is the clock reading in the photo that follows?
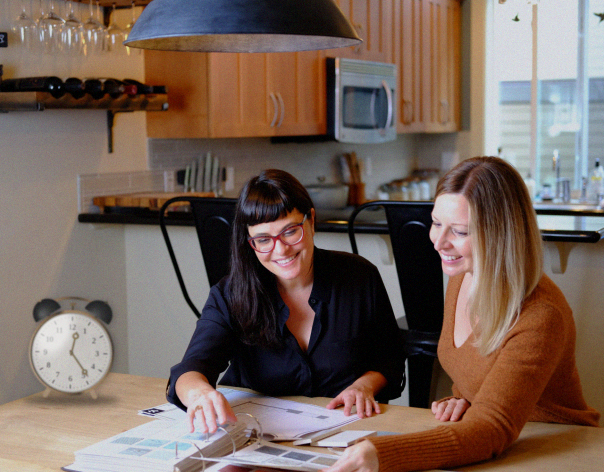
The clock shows 12:24
